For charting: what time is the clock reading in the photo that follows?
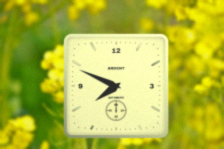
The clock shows 7:49
